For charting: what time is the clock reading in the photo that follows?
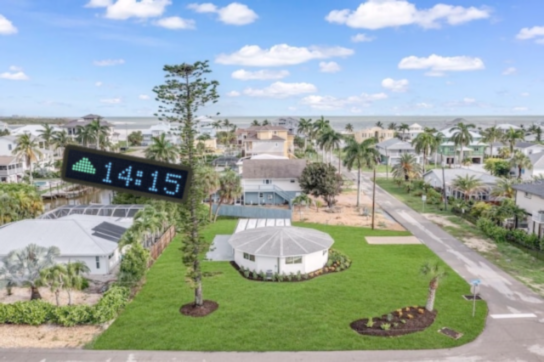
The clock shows 14:15
